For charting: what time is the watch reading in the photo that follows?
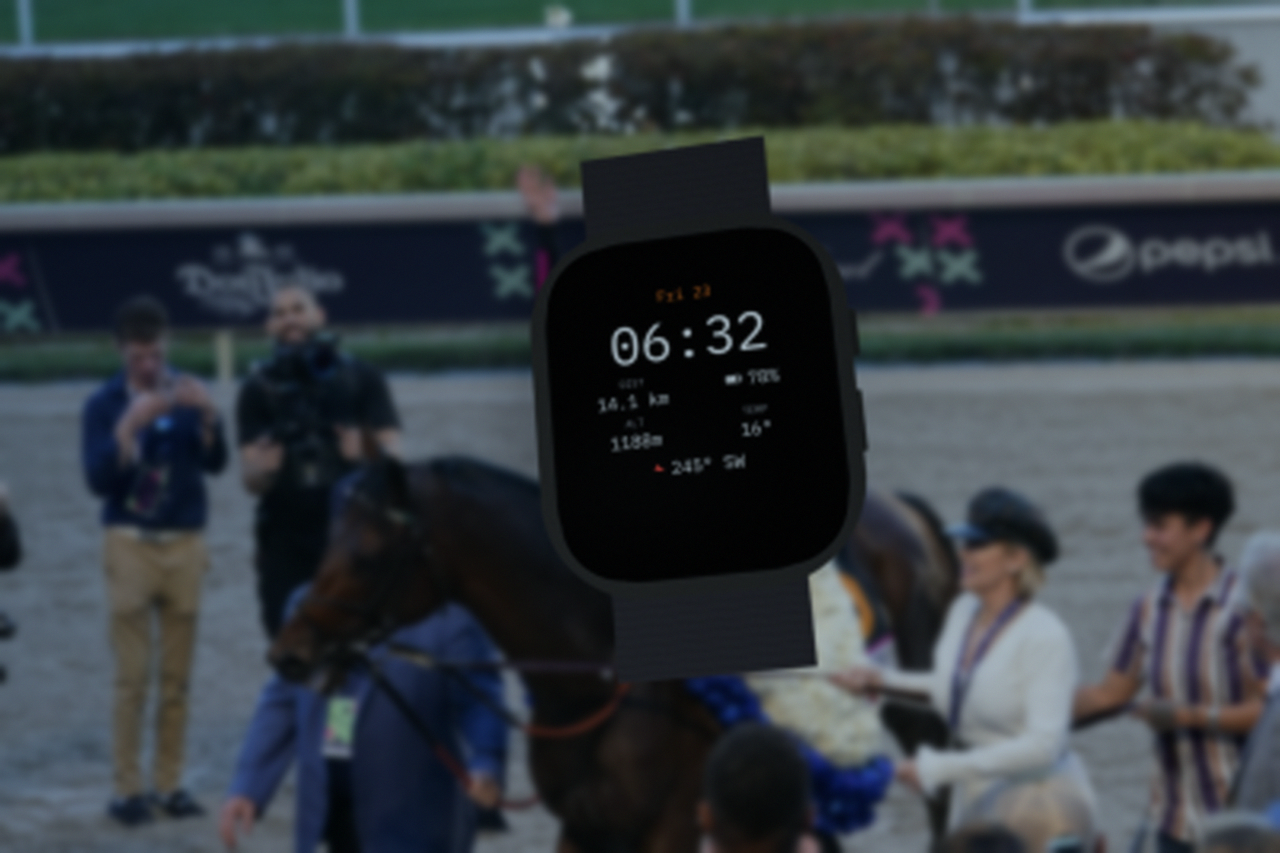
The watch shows 6:32
